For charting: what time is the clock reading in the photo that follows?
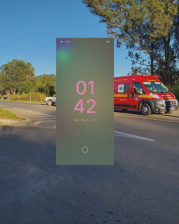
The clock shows 1:42
